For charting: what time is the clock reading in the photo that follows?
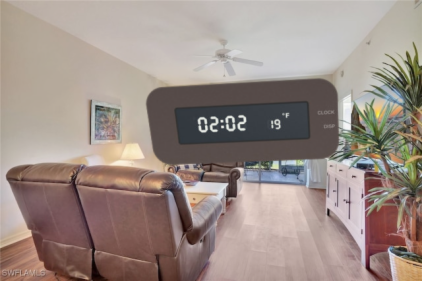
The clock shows 2:02
